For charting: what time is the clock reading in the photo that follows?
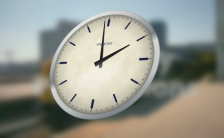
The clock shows 1:59
